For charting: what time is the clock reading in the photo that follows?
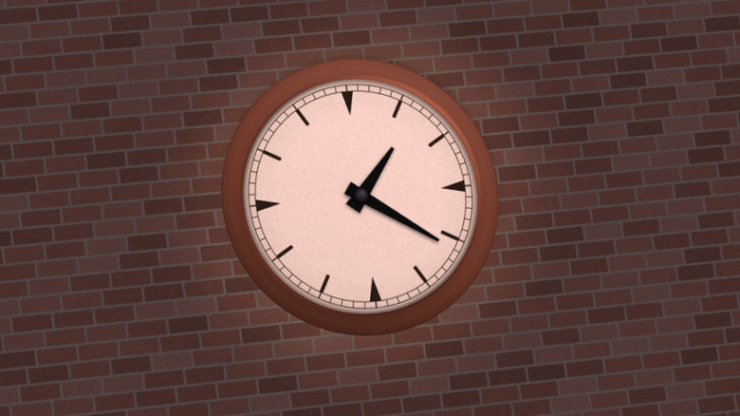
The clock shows 1:21
